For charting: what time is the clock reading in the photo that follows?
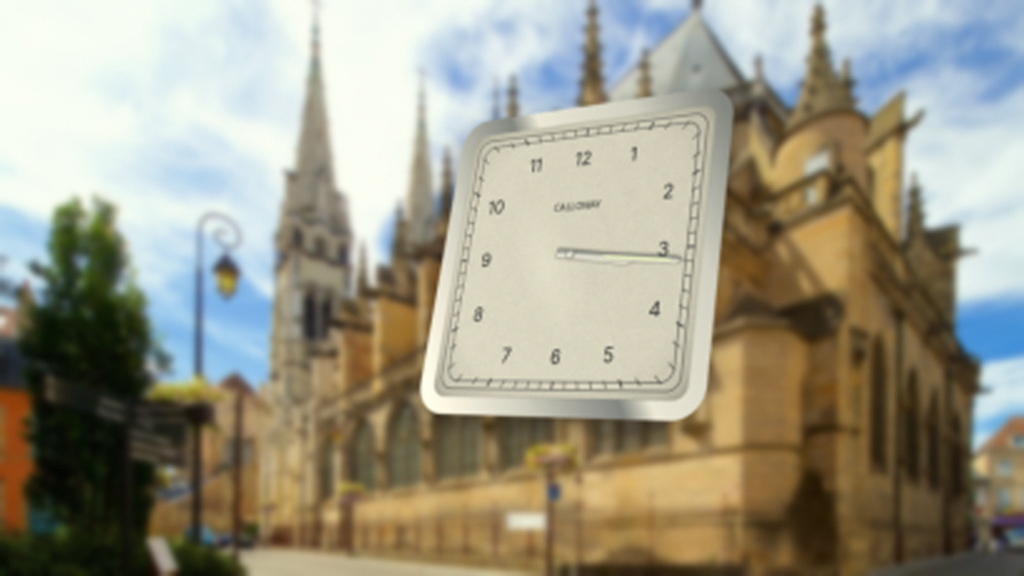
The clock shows 3:16
